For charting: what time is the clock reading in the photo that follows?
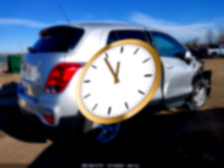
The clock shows 11:54
